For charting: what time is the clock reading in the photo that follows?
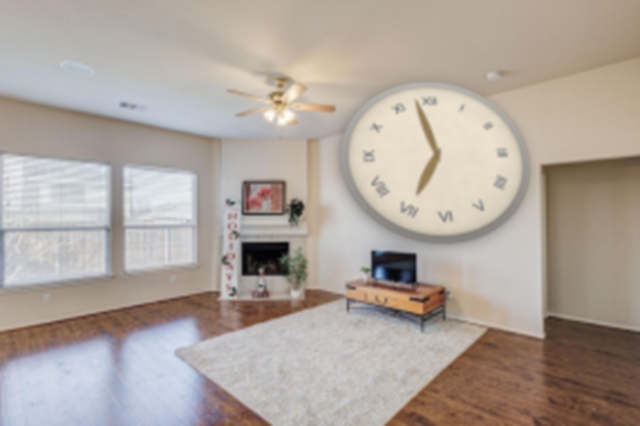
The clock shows 6:58
